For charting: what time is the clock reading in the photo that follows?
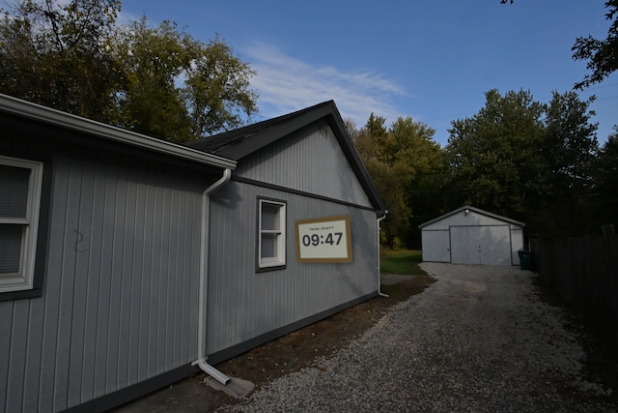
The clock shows 9:47
